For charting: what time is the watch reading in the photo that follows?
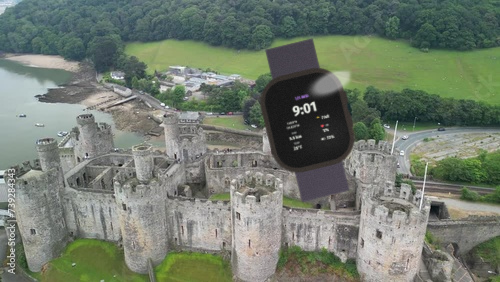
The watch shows 9:01
